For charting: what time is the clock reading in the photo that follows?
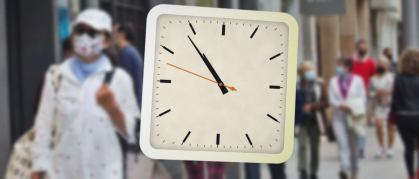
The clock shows 10:53:48
